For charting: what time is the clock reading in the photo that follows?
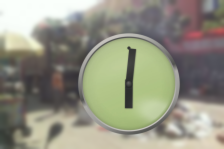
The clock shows 6:01
